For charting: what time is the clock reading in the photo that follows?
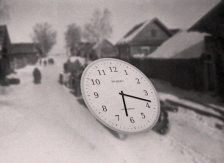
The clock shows 6:18
